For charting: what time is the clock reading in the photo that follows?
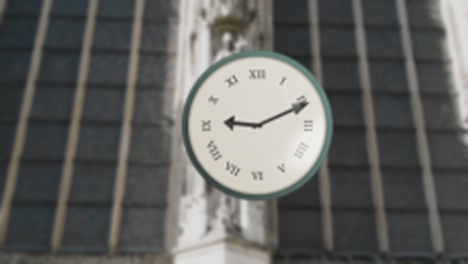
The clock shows 9:11
